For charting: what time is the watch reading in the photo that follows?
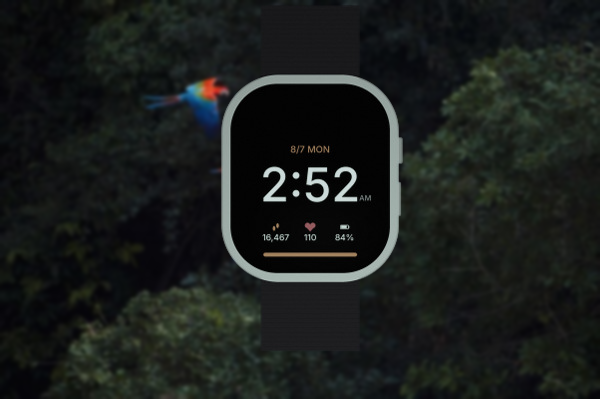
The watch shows 2:52
